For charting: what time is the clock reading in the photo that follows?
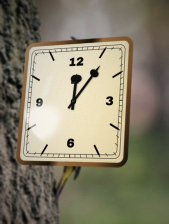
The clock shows 12:06
